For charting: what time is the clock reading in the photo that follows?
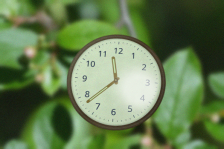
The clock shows 11:38
